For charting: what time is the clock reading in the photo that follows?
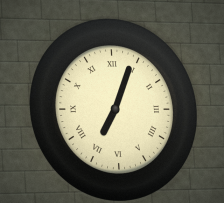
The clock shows 7:04
